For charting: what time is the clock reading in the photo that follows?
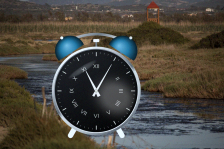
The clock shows 11:05
